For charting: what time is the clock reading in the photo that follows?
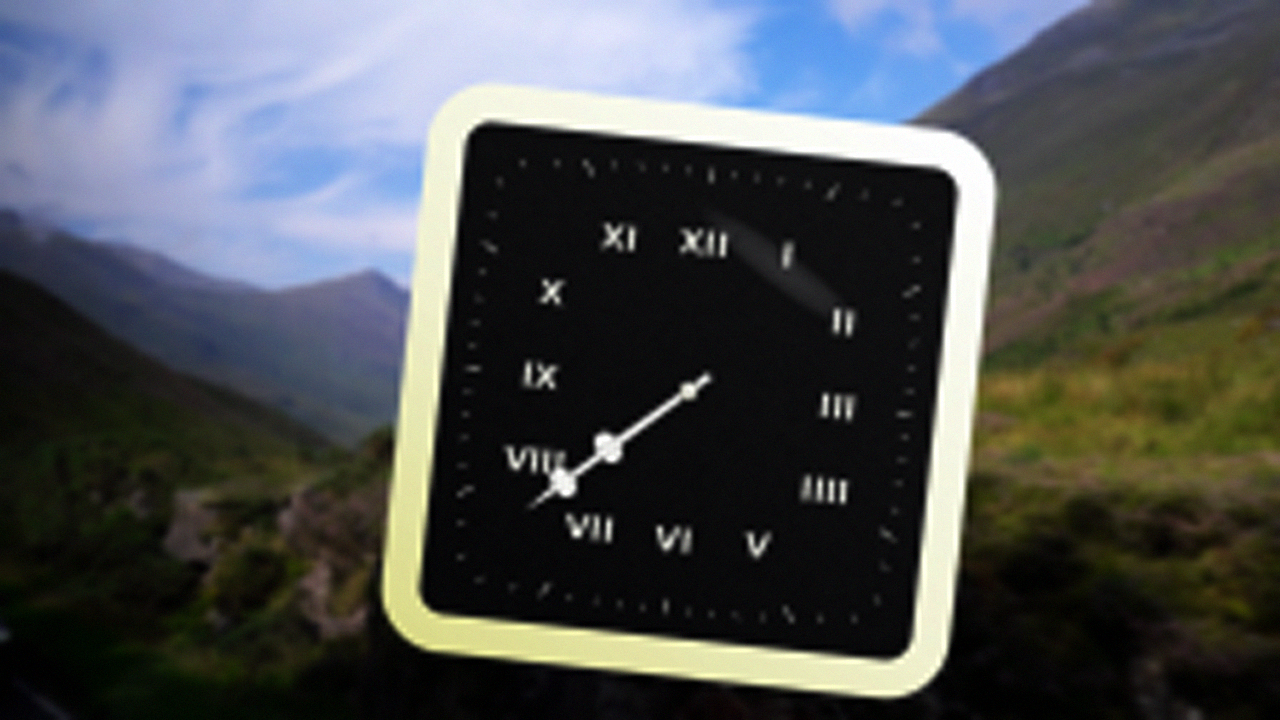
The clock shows 7:38
